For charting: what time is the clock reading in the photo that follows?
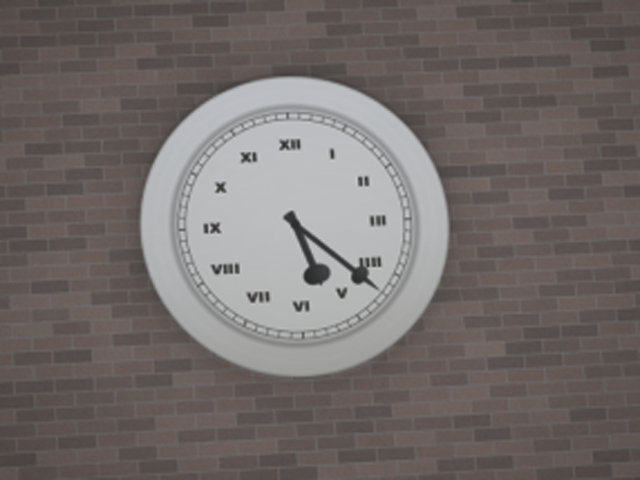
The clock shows 5:22
